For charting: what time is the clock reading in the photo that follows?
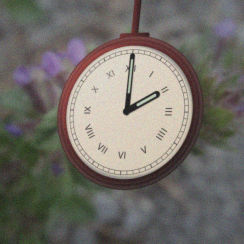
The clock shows 2:00
